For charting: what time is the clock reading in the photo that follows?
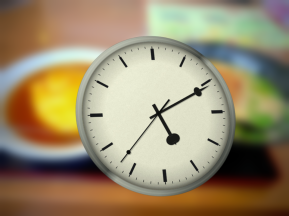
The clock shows 5:10:37
